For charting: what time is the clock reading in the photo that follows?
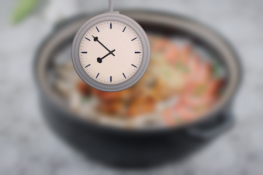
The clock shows 7:52
